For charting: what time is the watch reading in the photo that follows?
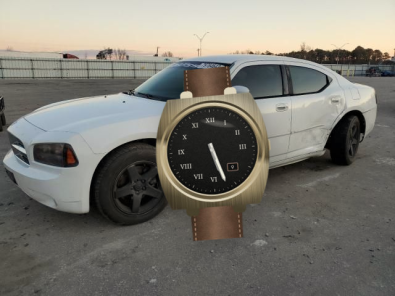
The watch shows 5:27
